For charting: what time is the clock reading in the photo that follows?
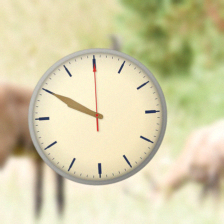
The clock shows 9:50:00
